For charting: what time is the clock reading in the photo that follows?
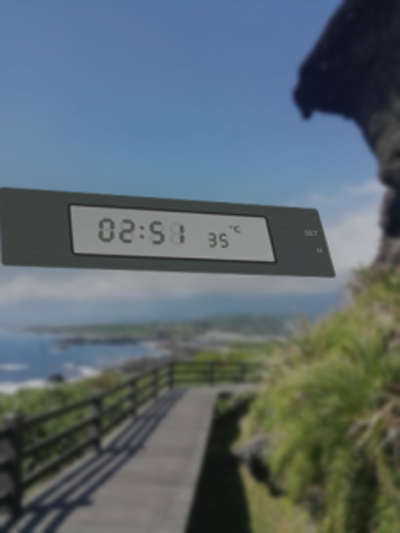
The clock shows 2:51
